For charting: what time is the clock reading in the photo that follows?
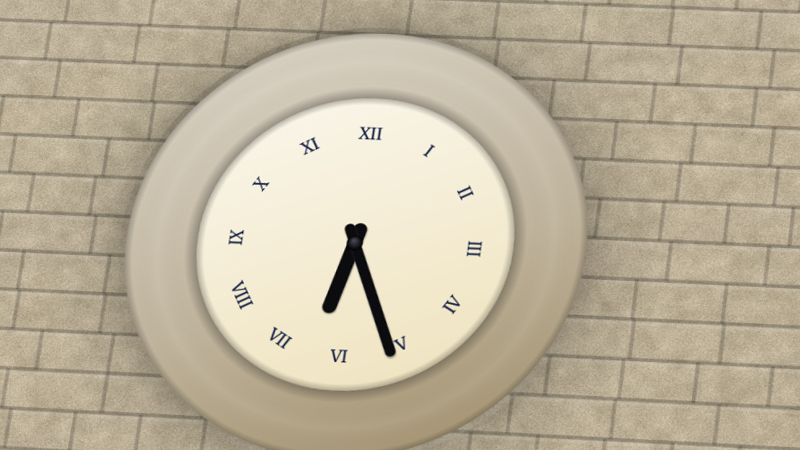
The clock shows 6:26
